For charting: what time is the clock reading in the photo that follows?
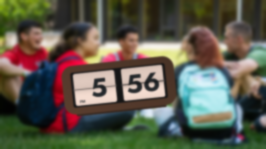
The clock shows 5:56
